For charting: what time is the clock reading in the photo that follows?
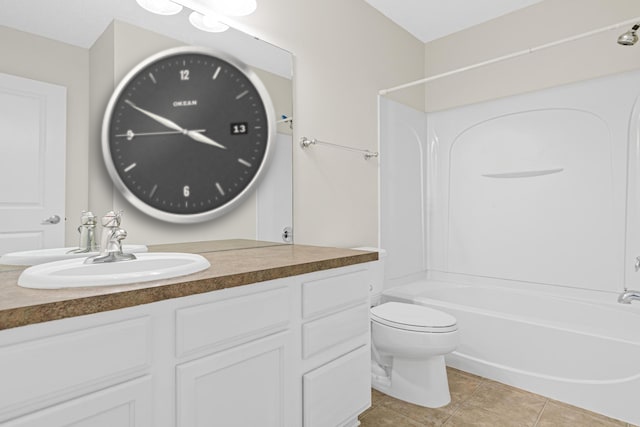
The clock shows 3:49:45
